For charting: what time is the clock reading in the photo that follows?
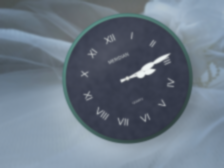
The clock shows 3:14
